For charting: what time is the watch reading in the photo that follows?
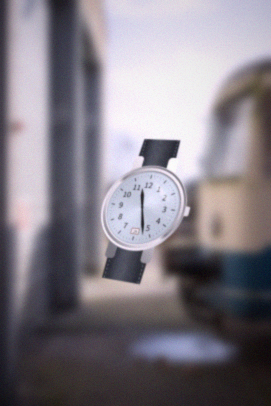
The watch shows 11:27
